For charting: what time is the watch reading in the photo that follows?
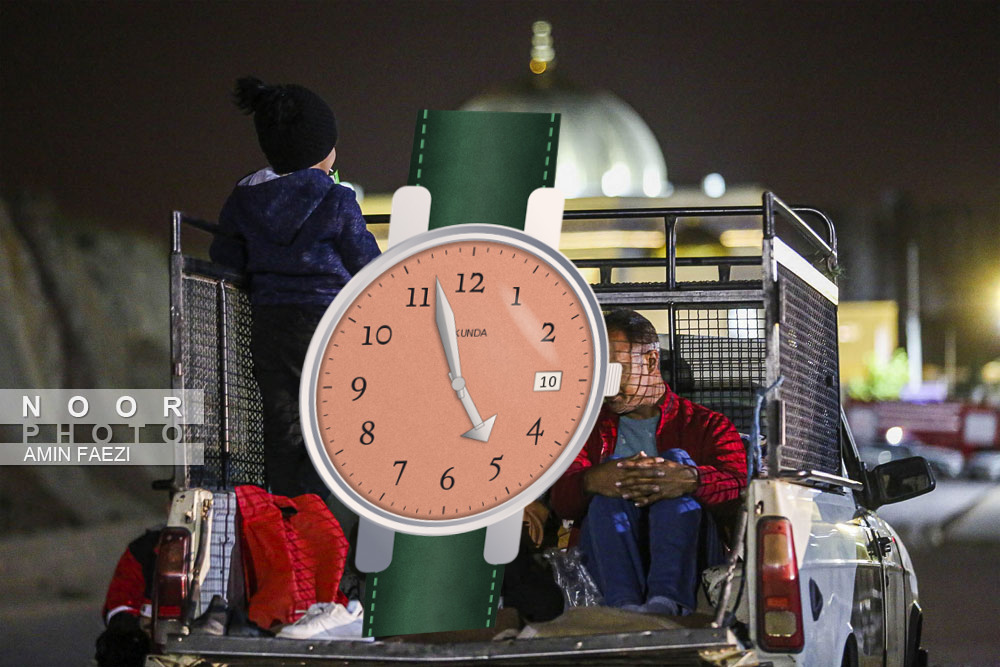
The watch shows 4:57
